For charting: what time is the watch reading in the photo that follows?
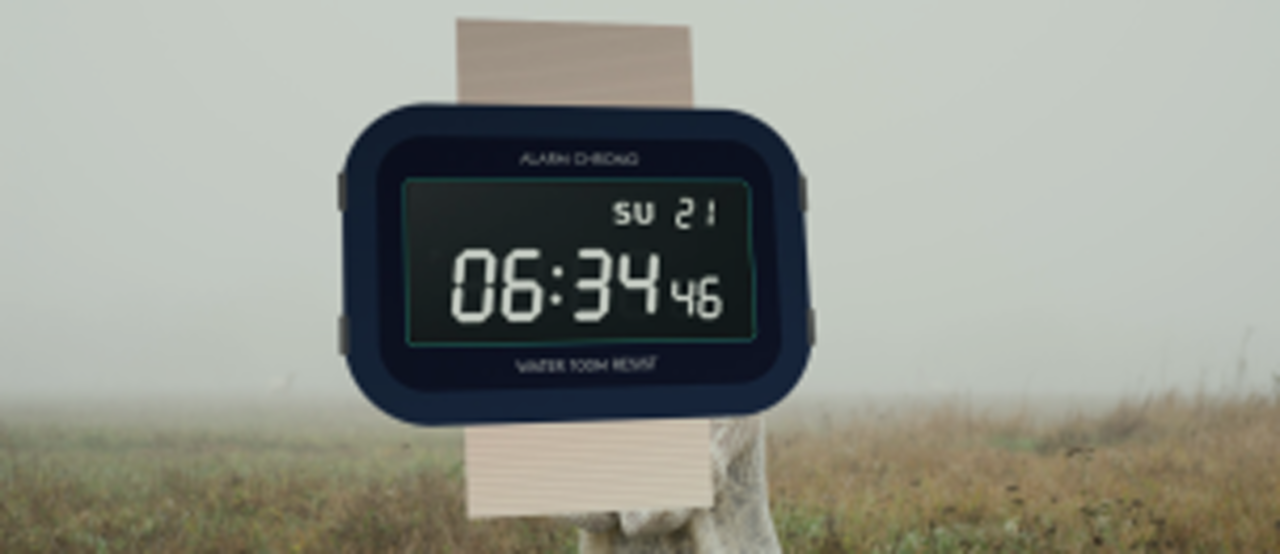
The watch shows 6:34:46
